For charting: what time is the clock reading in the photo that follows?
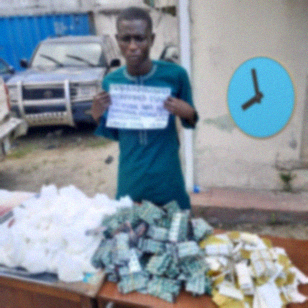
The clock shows 7:58
